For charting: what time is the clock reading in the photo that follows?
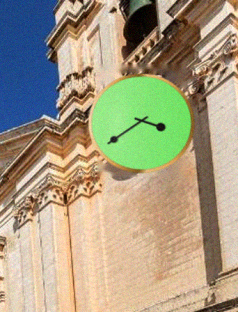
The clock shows 3:39
